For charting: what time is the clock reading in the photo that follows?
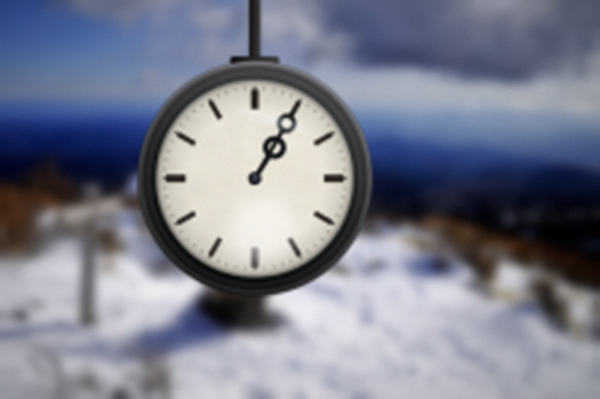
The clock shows 1:05
